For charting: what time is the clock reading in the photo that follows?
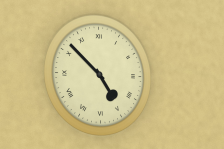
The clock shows 4:52
